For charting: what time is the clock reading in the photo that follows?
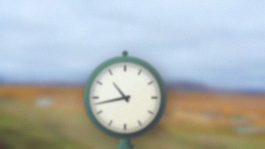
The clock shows 10:43
